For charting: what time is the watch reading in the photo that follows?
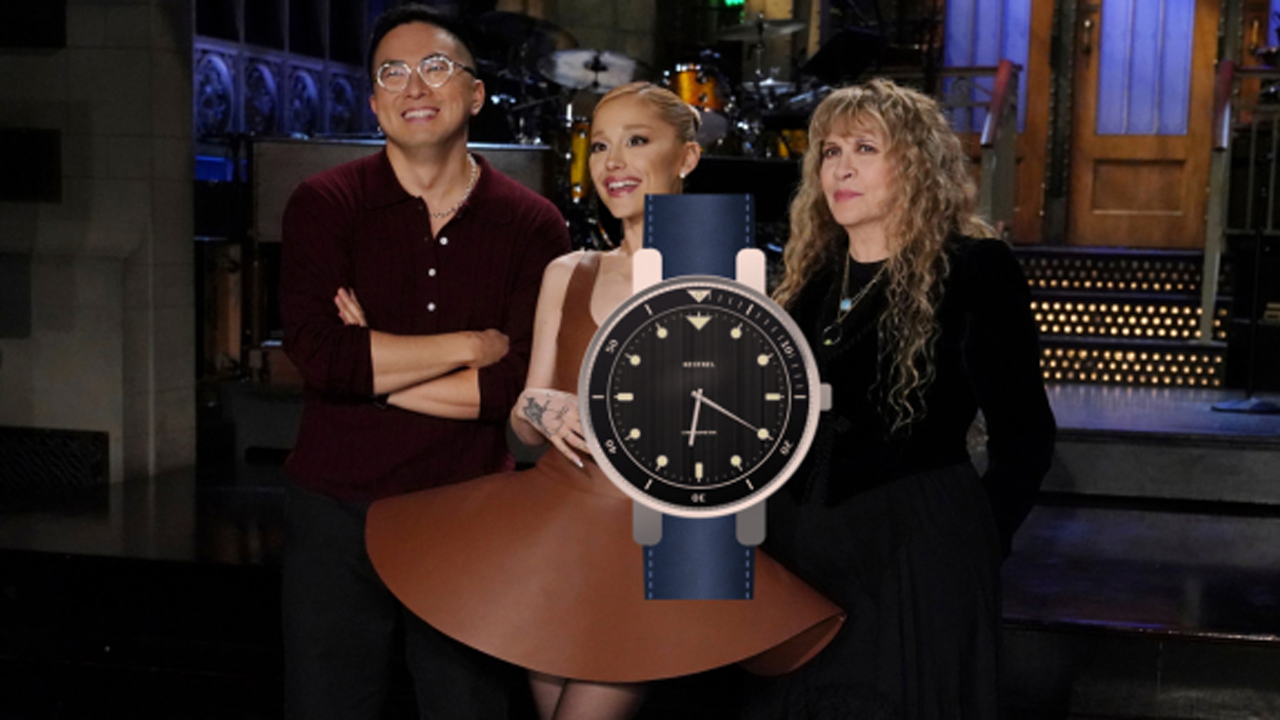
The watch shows 6:20
